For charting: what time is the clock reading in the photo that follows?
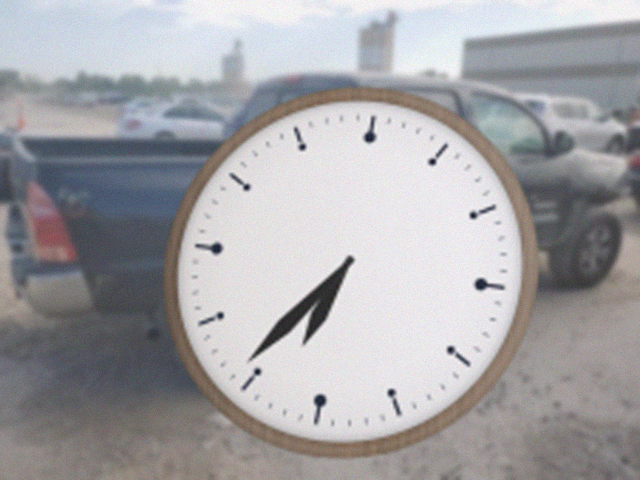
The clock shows 6:36
